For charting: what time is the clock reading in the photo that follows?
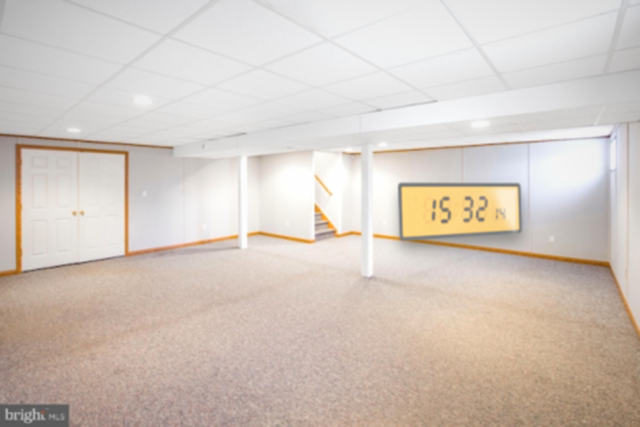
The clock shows 15:32:14
